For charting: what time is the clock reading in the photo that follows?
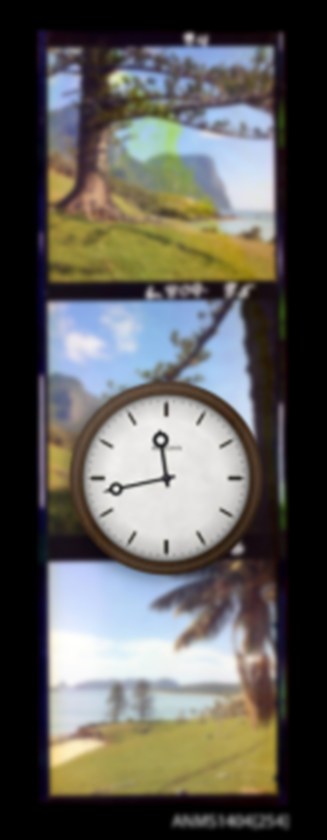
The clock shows 11:43
